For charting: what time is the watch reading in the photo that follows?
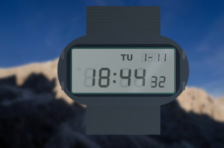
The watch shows 18:44:32
